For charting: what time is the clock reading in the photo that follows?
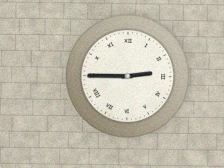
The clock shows 2:45
